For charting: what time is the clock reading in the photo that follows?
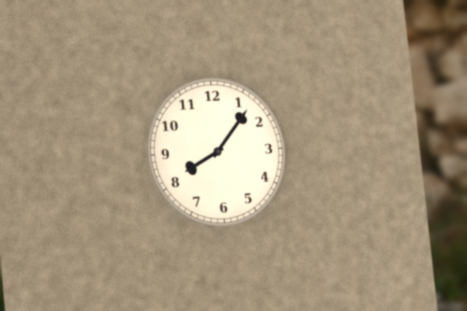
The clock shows 8:07
